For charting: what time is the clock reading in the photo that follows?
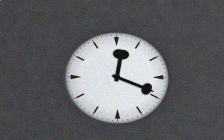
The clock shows 12:19
